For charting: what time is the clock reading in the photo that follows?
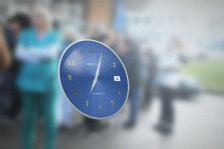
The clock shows 7:04
